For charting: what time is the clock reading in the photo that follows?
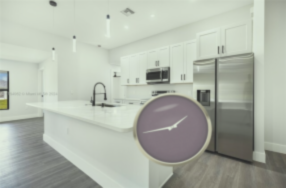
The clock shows 1:43
